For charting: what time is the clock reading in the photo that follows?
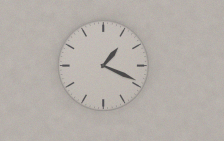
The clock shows 1:19
